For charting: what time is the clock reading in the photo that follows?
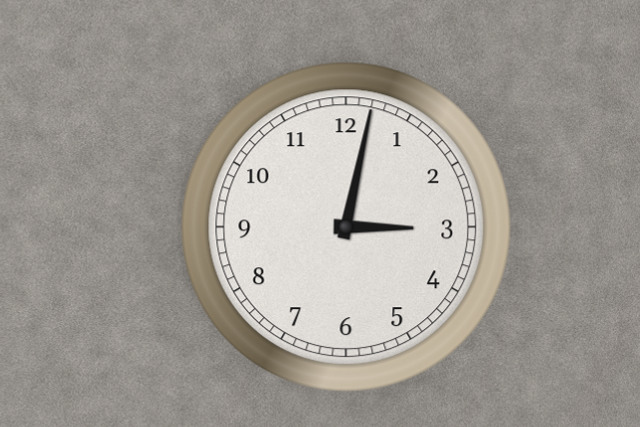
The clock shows 3:02
